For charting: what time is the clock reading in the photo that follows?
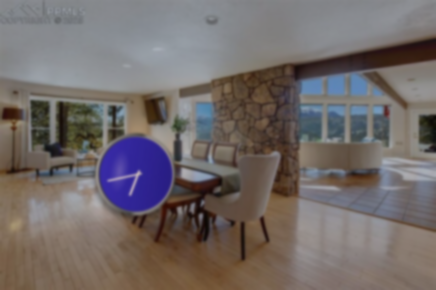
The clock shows 6:43
